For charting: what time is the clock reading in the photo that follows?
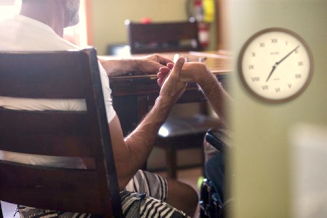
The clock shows 7:09
